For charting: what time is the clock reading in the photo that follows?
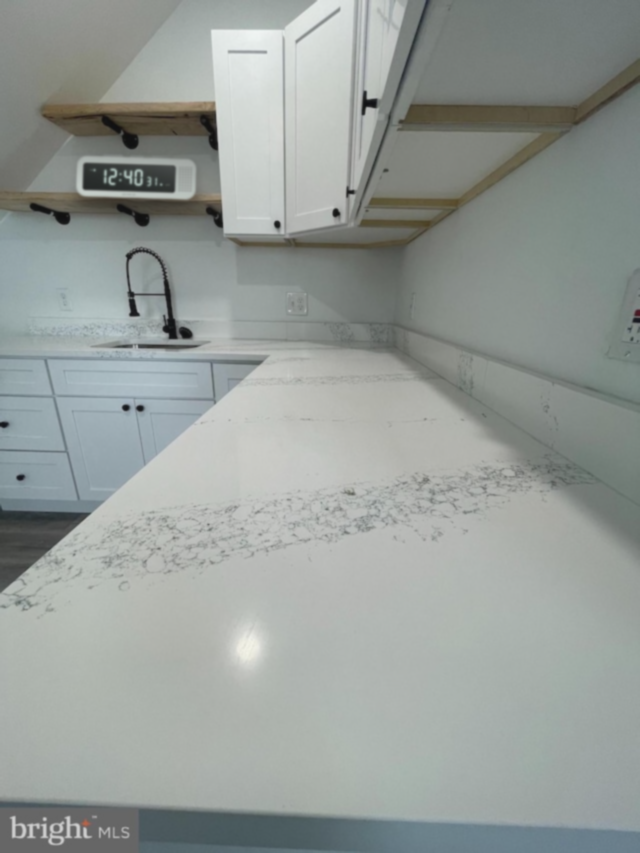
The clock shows 12:40
